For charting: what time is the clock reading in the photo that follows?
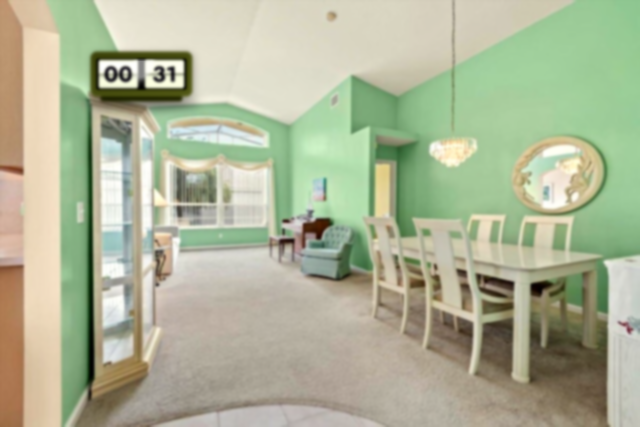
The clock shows 0:31
